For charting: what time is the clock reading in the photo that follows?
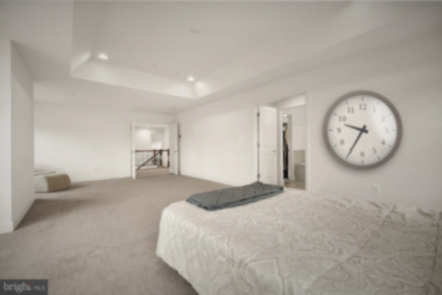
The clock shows 9:35
